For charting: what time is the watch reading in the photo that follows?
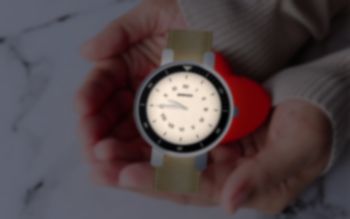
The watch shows 9:45
